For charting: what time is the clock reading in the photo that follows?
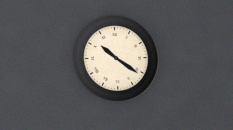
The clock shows 10:21
